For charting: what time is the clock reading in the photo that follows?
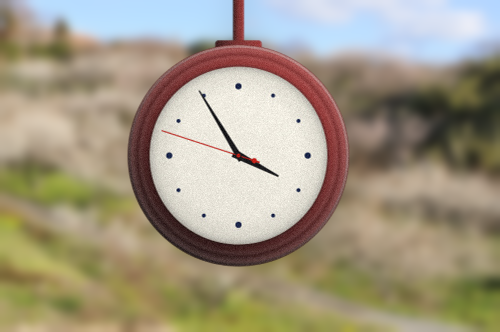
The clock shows 3:54:48
